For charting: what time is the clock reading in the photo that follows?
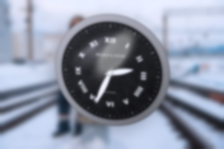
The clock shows 2:34
